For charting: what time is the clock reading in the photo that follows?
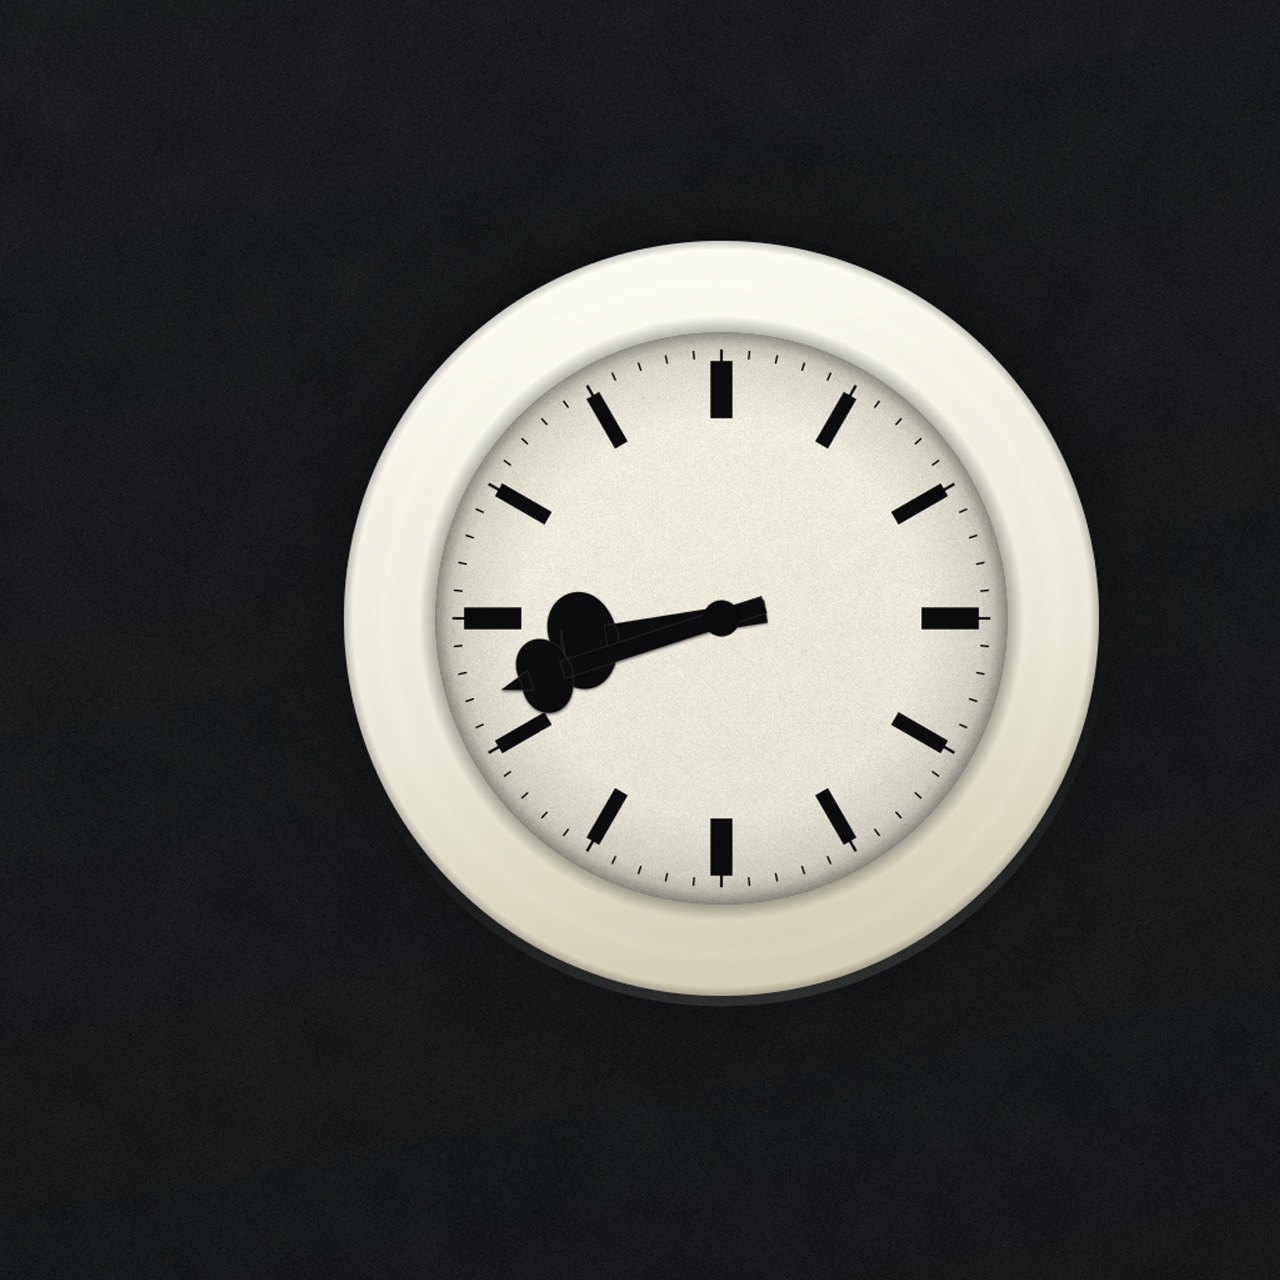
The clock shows 8:42
